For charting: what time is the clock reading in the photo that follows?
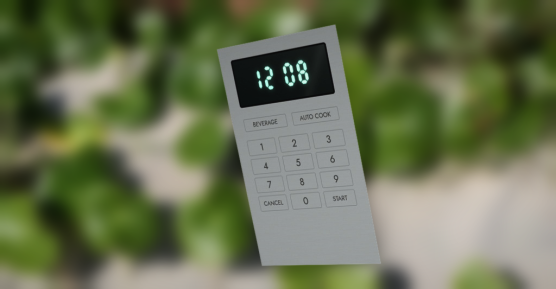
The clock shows 12:08
